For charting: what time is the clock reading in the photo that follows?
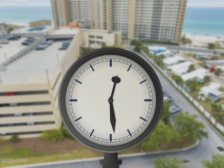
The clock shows 12:29
